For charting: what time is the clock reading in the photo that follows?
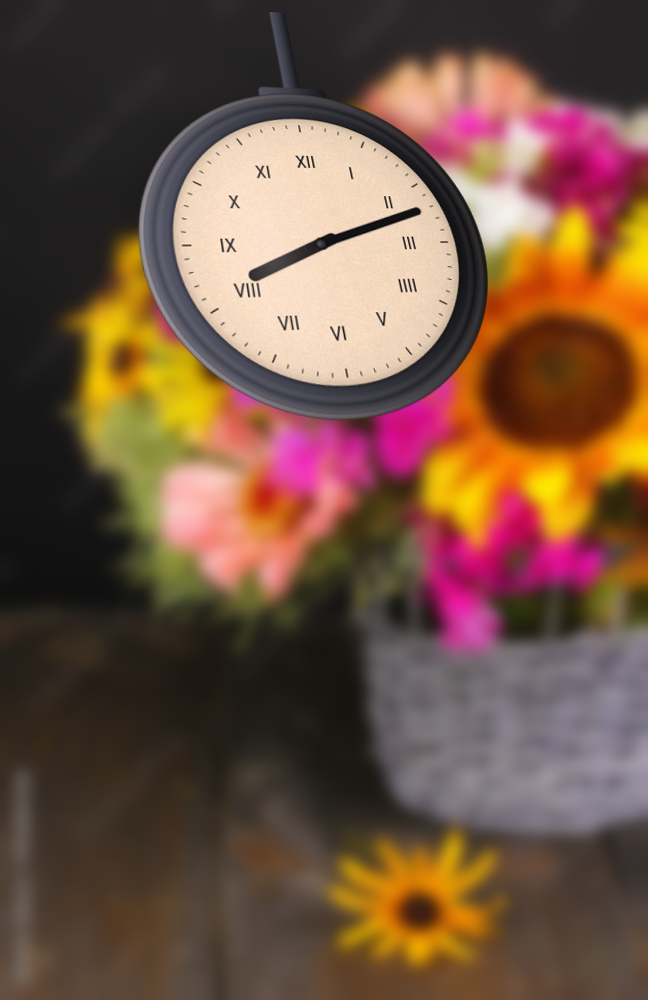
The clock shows 8:12
